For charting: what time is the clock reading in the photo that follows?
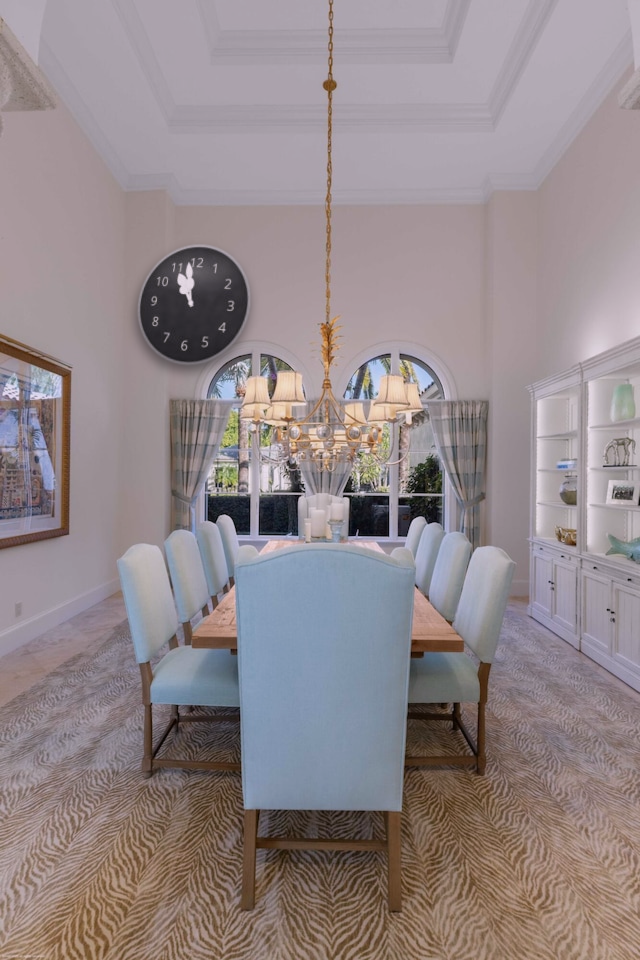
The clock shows 10:58
